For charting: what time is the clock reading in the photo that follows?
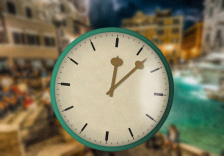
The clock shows 12:07
